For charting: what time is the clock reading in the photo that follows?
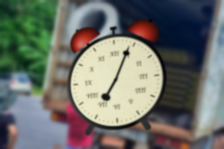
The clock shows 7:04
